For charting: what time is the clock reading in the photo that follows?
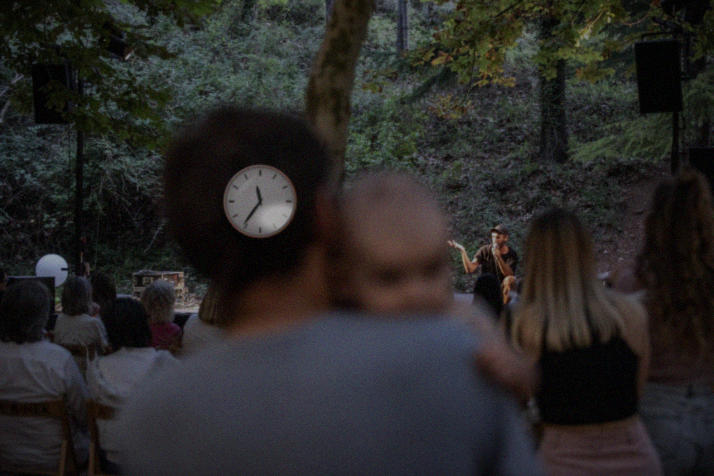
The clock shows 11:36
